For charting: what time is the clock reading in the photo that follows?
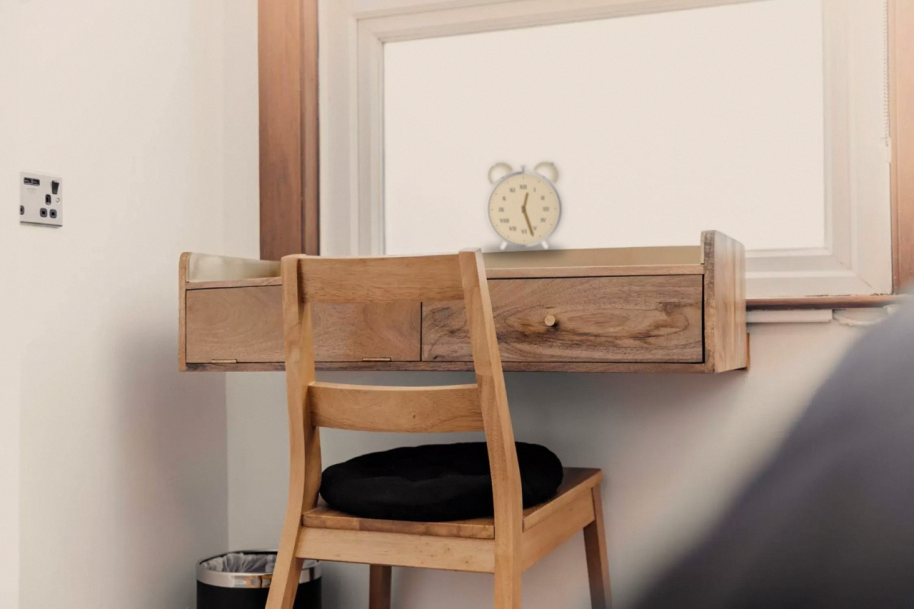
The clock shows 12:27
